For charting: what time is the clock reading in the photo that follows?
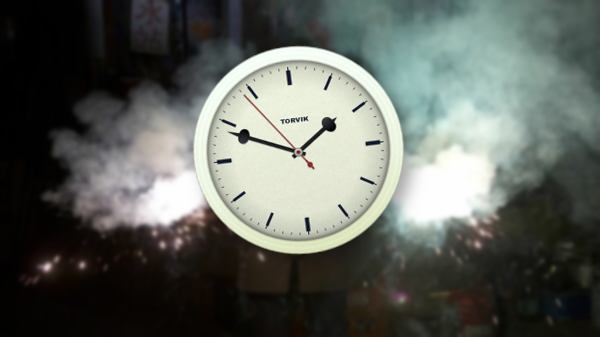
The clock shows 1:48:54
